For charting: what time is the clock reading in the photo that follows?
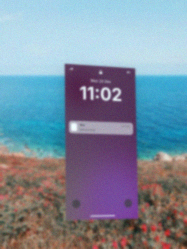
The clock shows 11:02
